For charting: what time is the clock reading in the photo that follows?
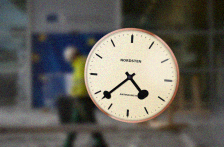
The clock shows 4:38
